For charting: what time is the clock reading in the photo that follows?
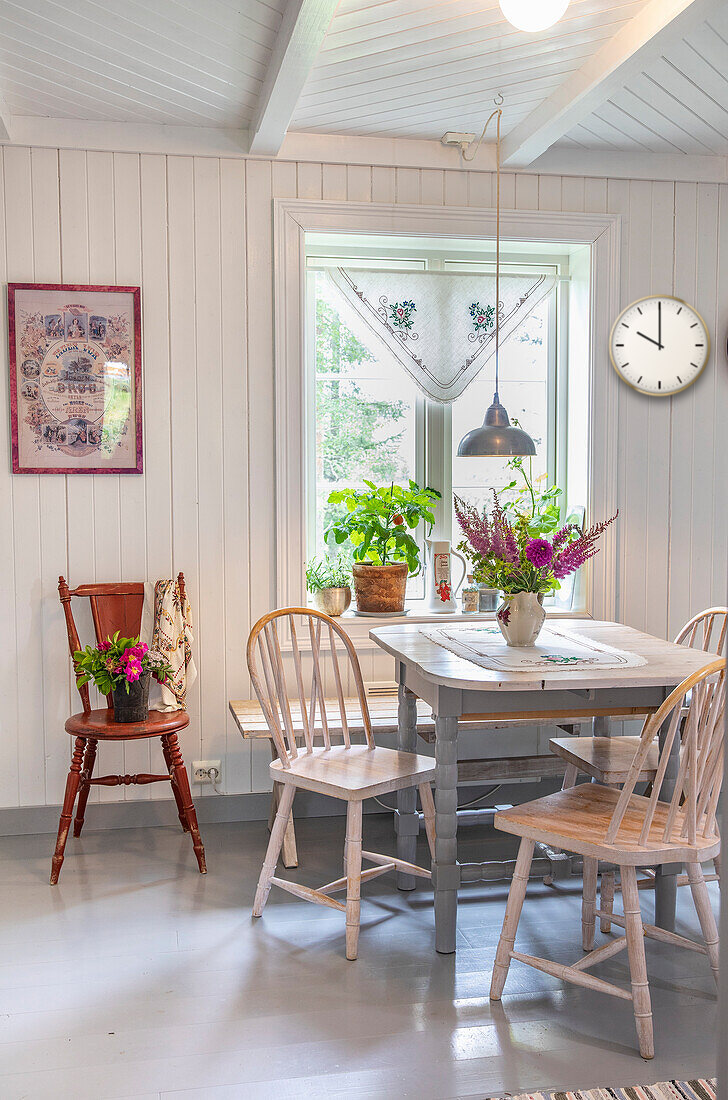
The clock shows 10:00
